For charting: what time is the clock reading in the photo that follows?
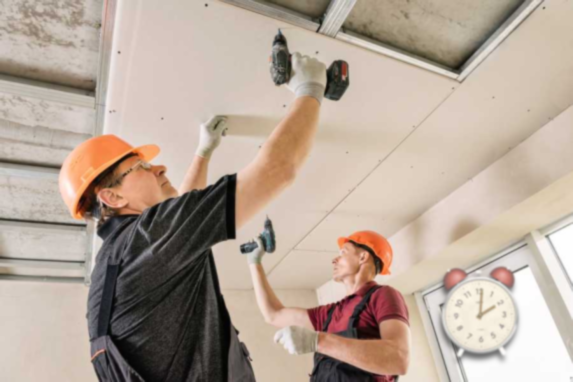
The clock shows 2:01
